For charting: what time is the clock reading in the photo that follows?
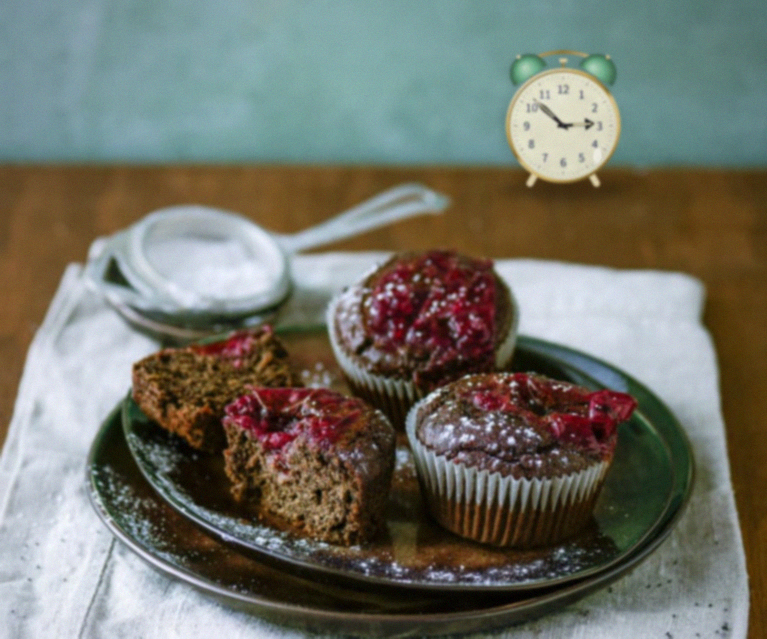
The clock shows 2:52
